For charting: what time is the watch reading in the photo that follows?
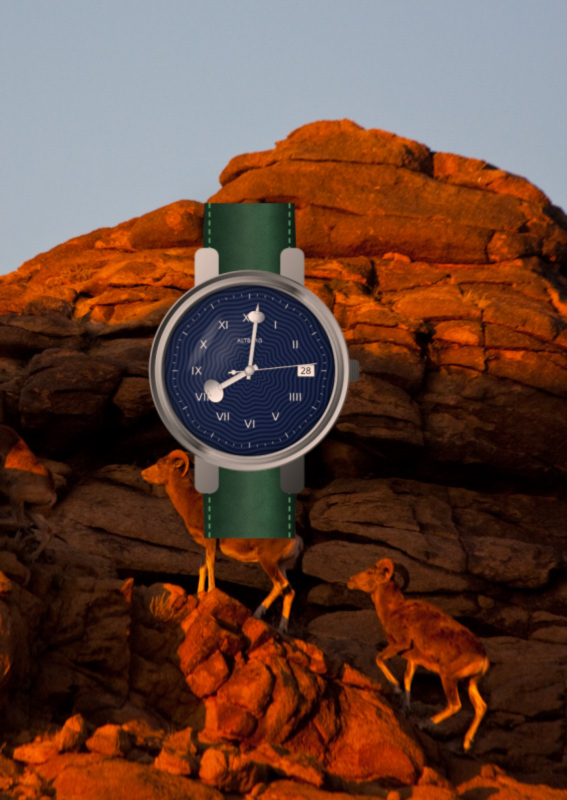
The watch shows 8:01:14
